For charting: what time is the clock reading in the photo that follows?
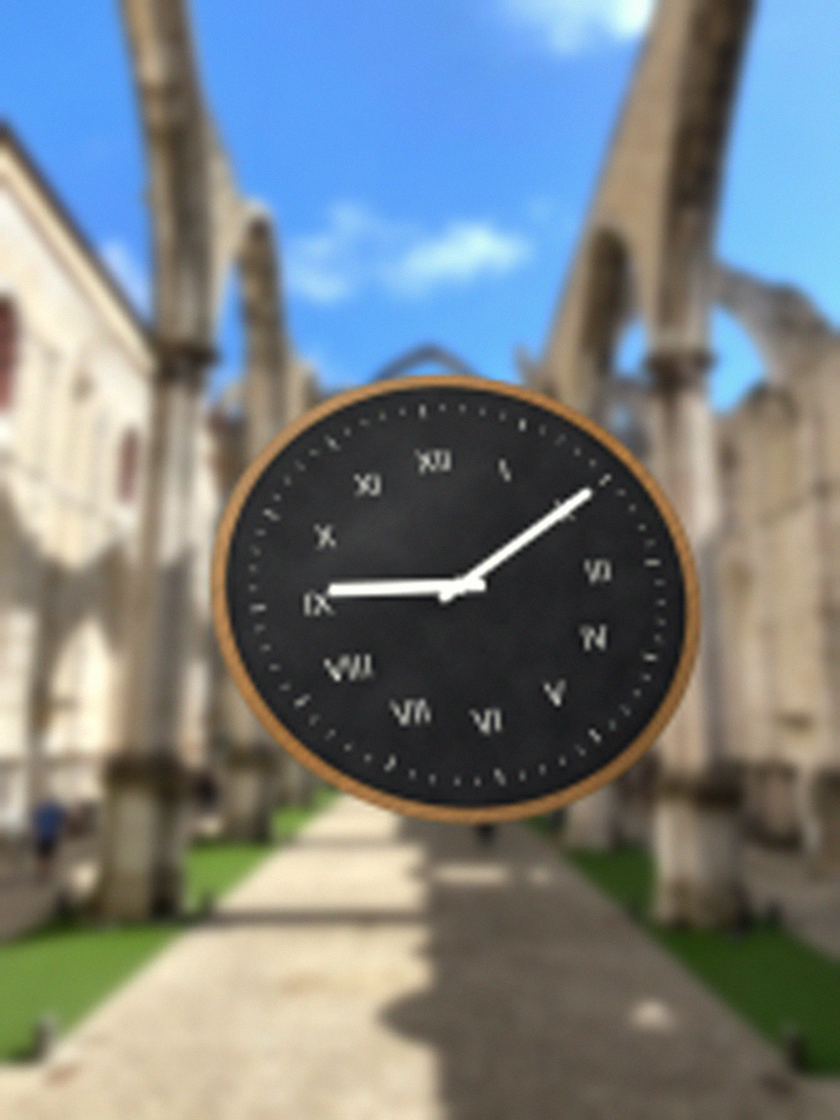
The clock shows 9:10
